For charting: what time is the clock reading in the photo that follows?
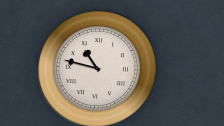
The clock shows 10:47
